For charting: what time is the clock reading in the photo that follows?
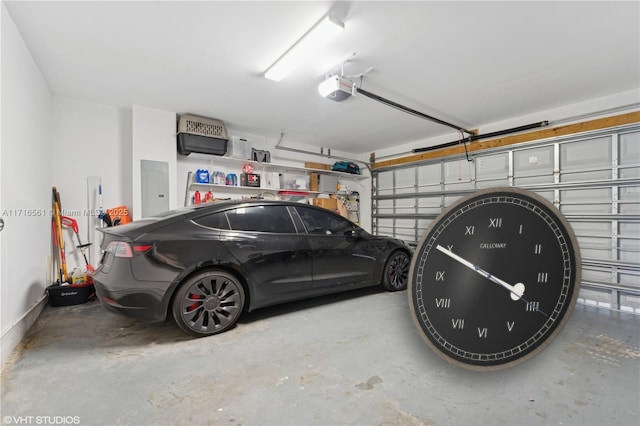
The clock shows 3:49:20
